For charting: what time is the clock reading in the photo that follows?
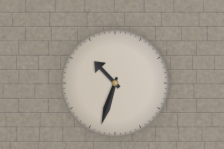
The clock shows 10:33
